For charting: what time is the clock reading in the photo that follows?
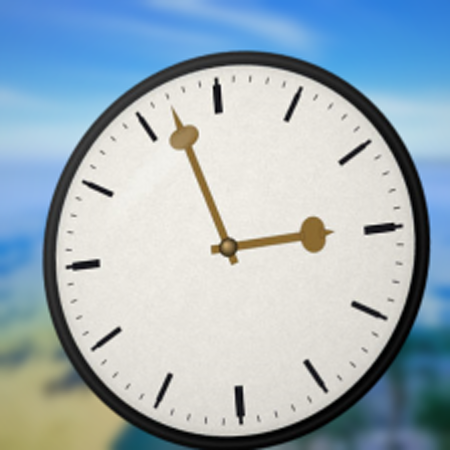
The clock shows 2:57
